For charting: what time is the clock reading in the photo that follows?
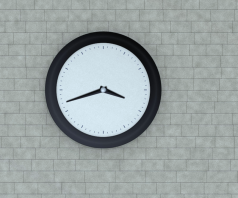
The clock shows 3:42
